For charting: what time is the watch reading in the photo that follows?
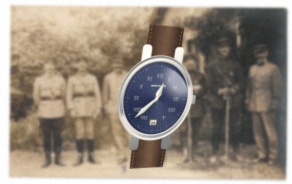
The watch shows 12:38
